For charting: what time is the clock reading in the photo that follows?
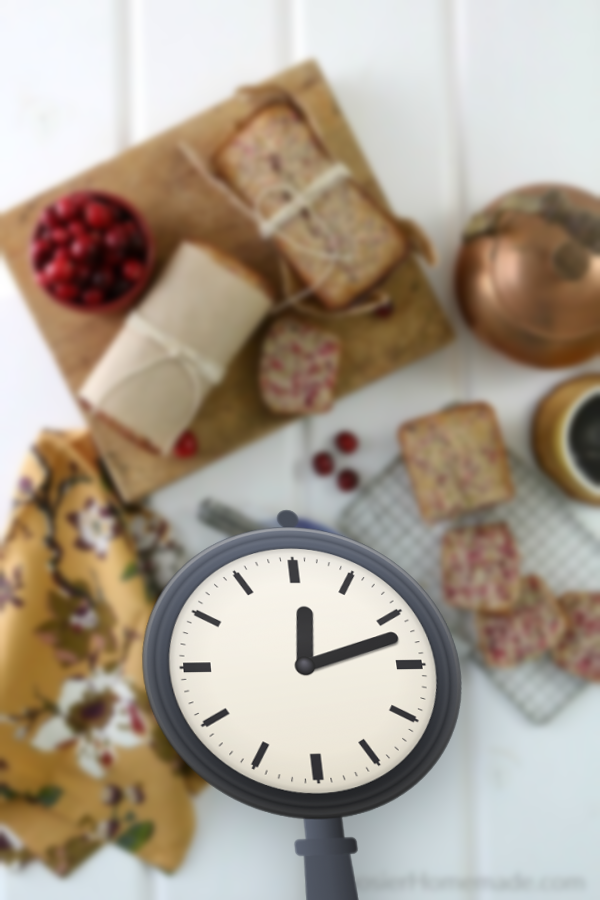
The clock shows 12:12
